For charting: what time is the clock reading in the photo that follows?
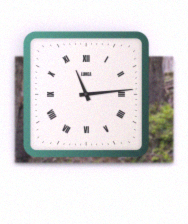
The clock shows 11:14
